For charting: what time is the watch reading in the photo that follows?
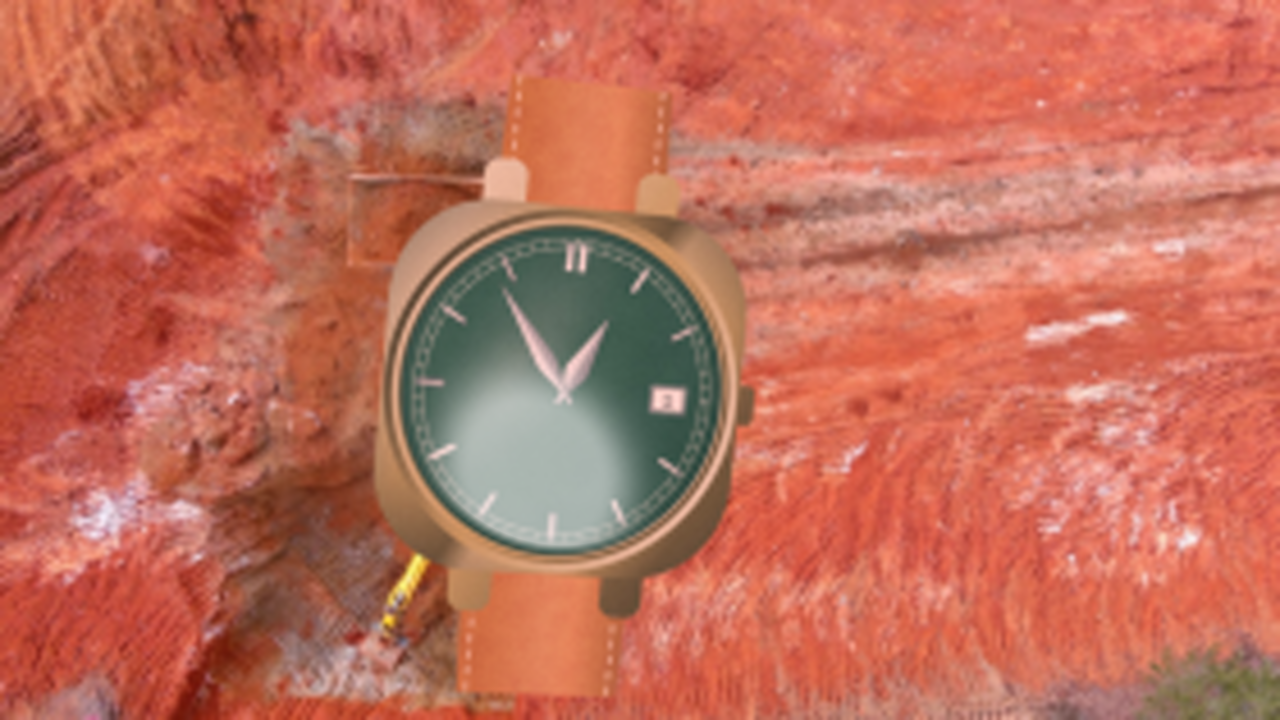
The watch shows 12:54
